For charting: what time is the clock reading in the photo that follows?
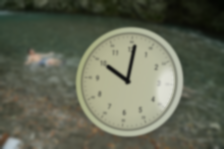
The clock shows 10:01
